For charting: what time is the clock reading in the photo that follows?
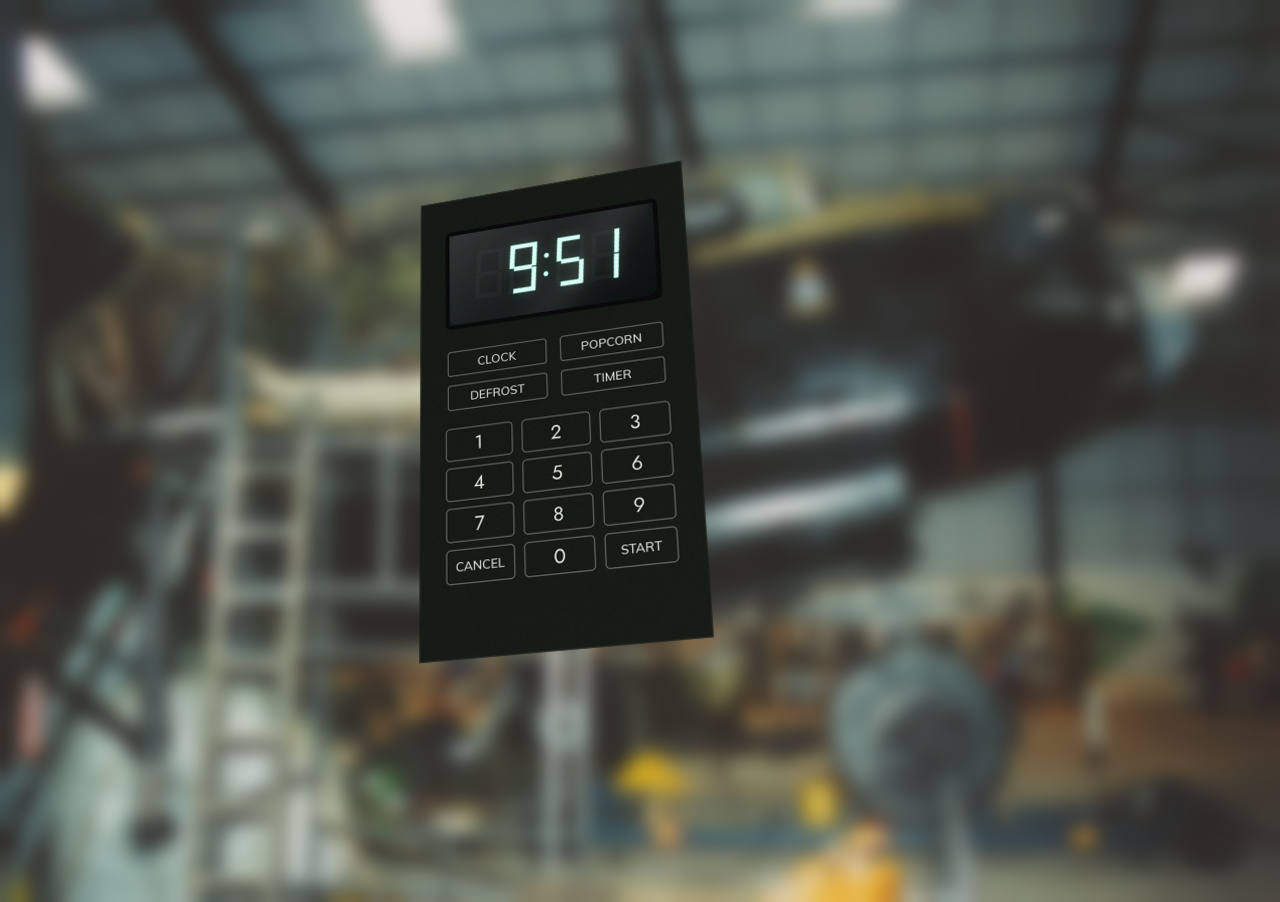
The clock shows 9:51
